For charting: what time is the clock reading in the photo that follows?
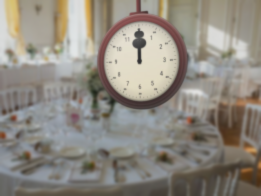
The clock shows 12:00
